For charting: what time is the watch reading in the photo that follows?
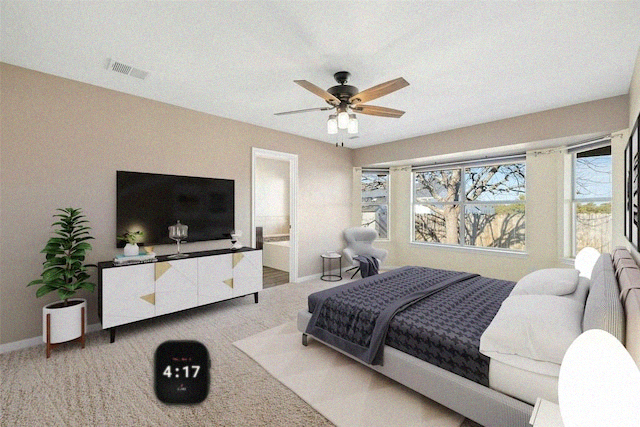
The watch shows 4:17
